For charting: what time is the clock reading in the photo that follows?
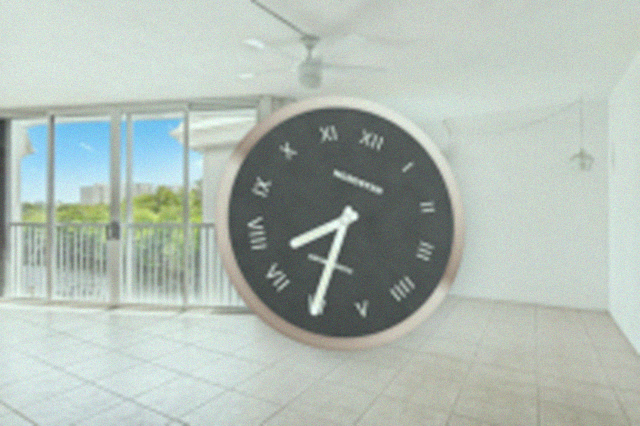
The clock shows 7:30
